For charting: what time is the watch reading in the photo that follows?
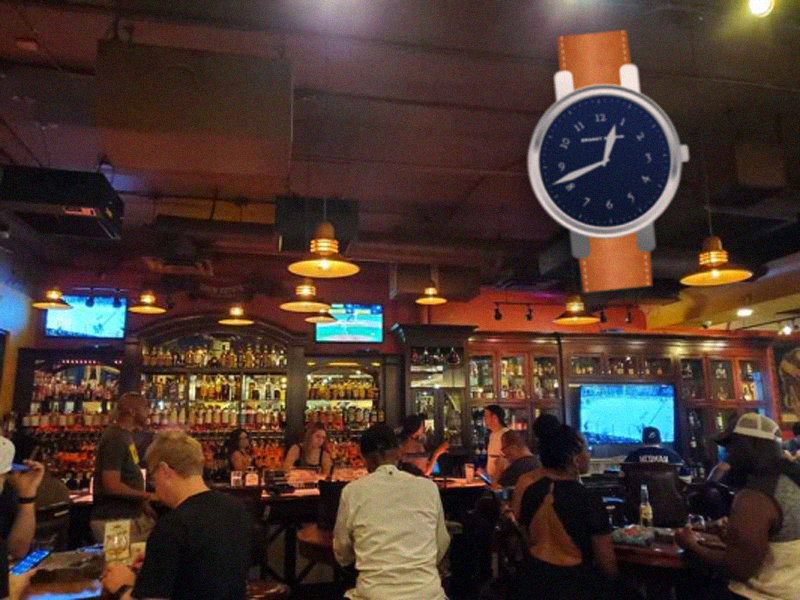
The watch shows 12:42
